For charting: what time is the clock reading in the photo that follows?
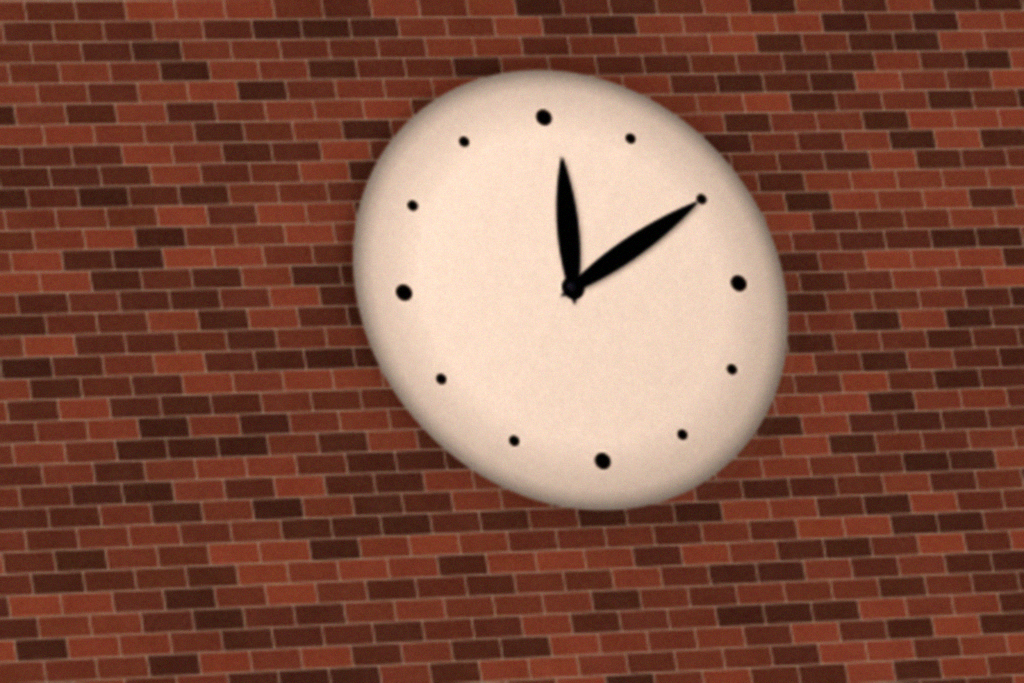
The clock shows 12:10
